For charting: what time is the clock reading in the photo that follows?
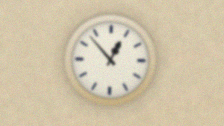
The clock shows 12:53
